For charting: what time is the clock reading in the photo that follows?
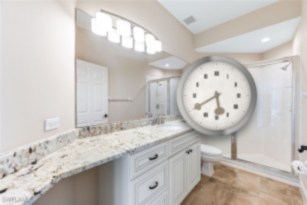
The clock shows 5:40
